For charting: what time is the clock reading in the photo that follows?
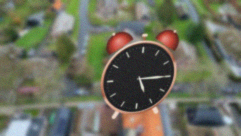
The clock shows 5:15
